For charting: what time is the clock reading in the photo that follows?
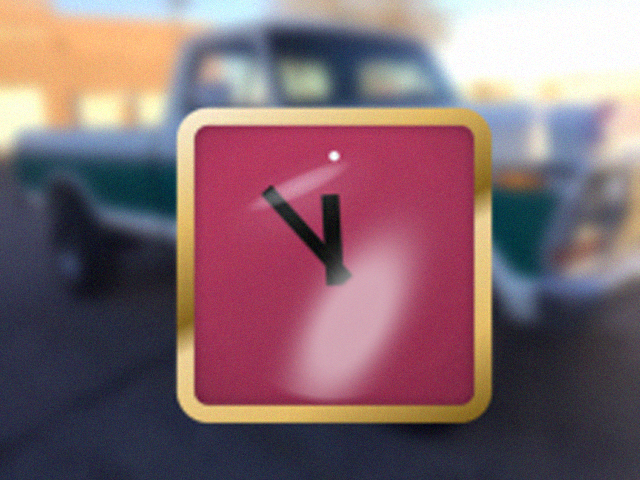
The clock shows 11:53
